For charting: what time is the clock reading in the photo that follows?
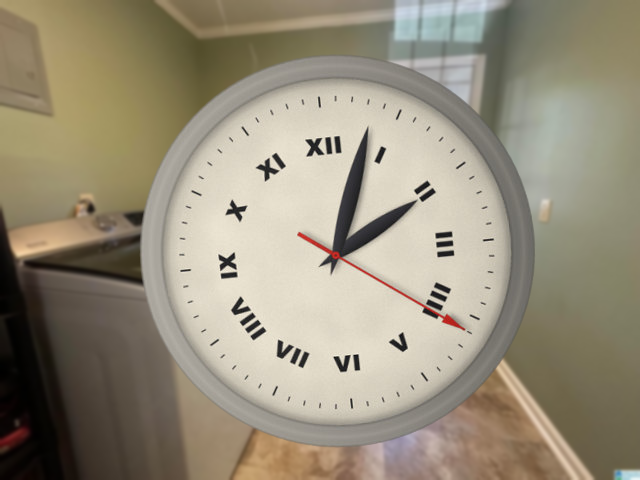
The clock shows 2:03:21
